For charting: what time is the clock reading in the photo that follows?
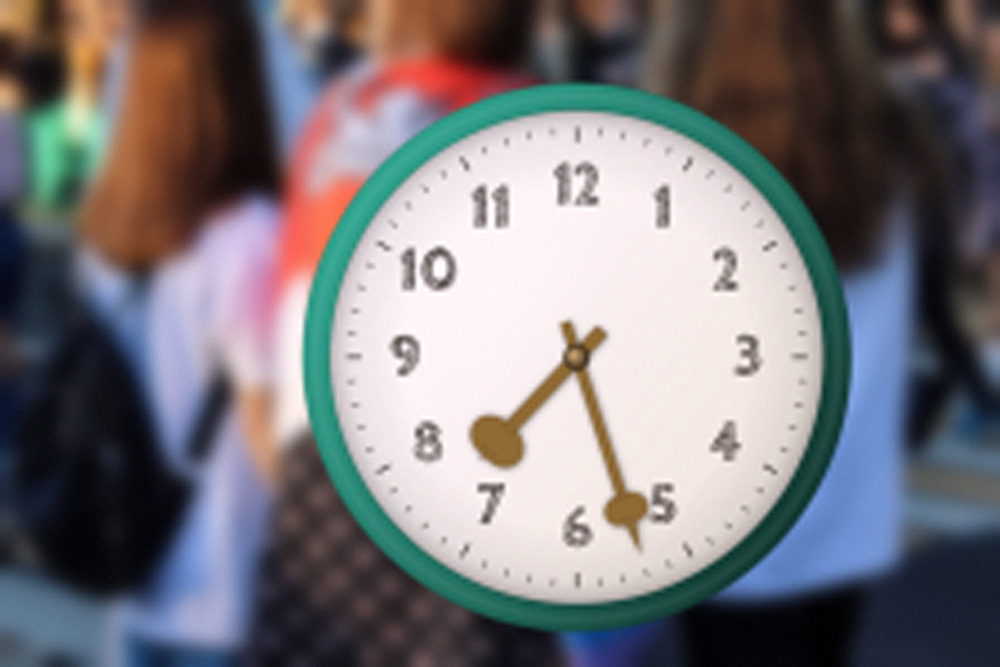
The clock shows 7:27
